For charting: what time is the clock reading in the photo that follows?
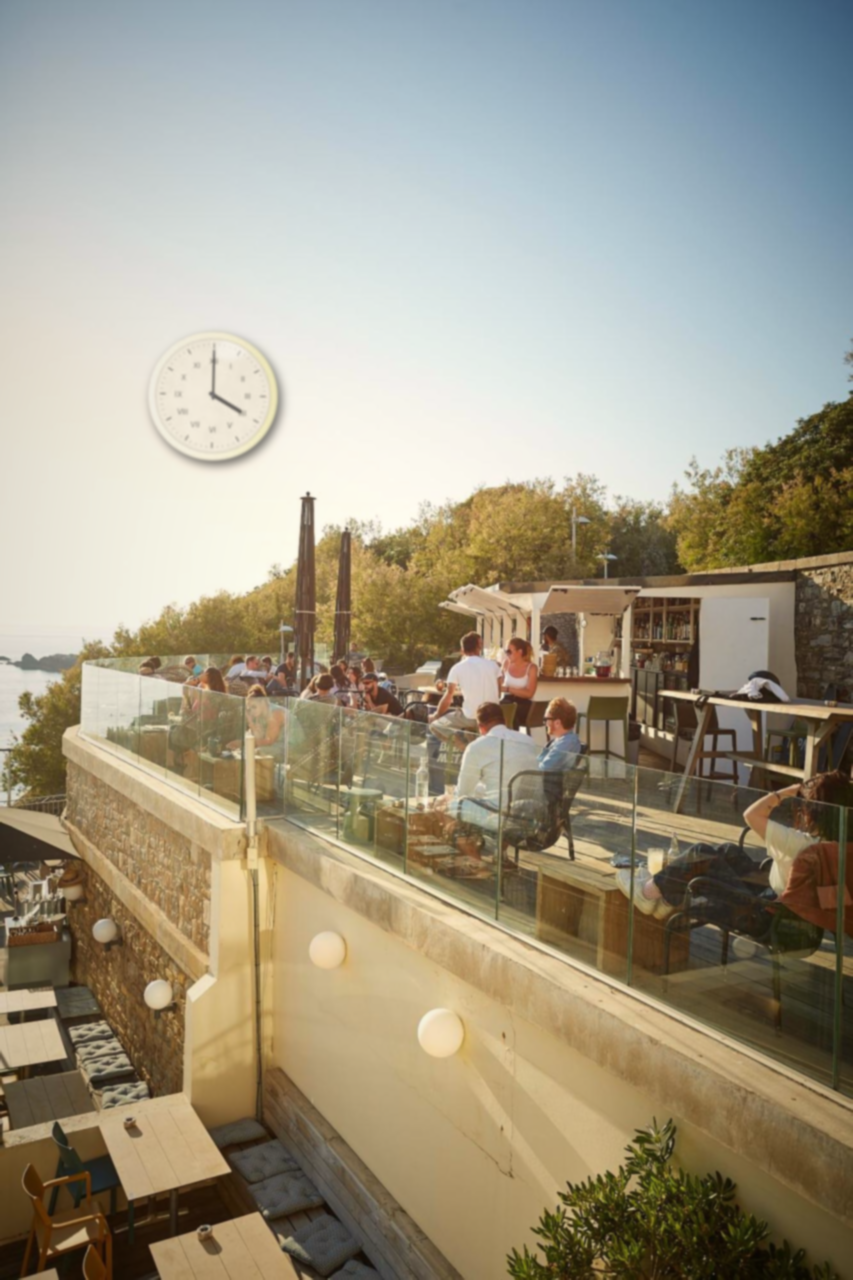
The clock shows 4:00
